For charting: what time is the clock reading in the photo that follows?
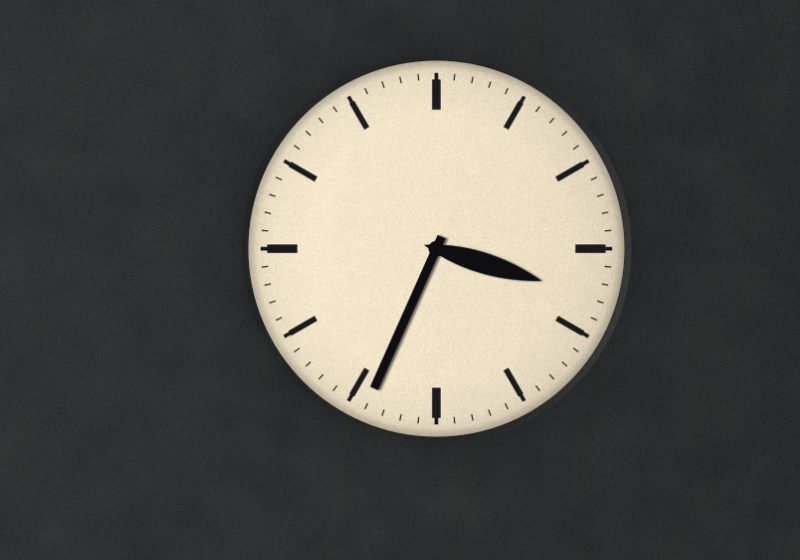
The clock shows 3:34
